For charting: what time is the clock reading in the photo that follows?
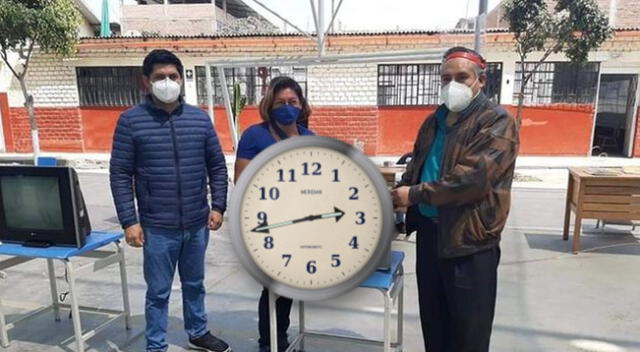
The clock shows 2:43
